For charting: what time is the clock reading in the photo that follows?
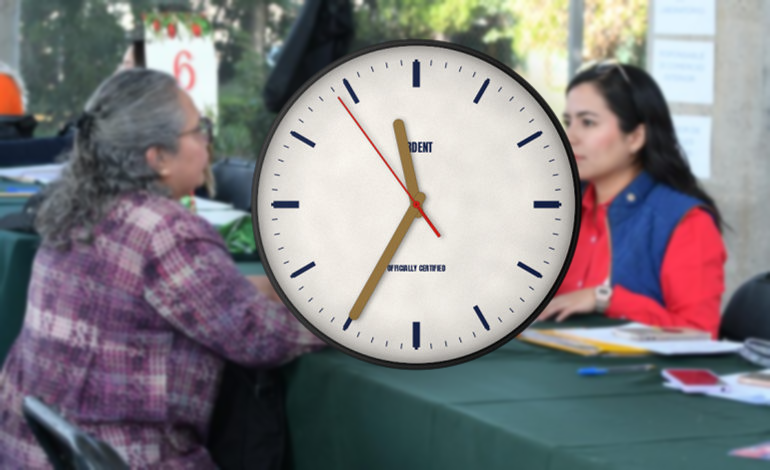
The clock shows 11:34:54
